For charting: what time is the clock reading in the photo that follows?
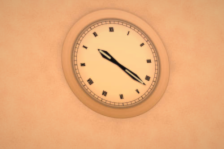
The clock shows 10:22
